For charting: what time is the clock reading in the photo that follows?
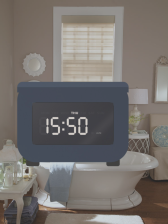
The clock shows 15:50
